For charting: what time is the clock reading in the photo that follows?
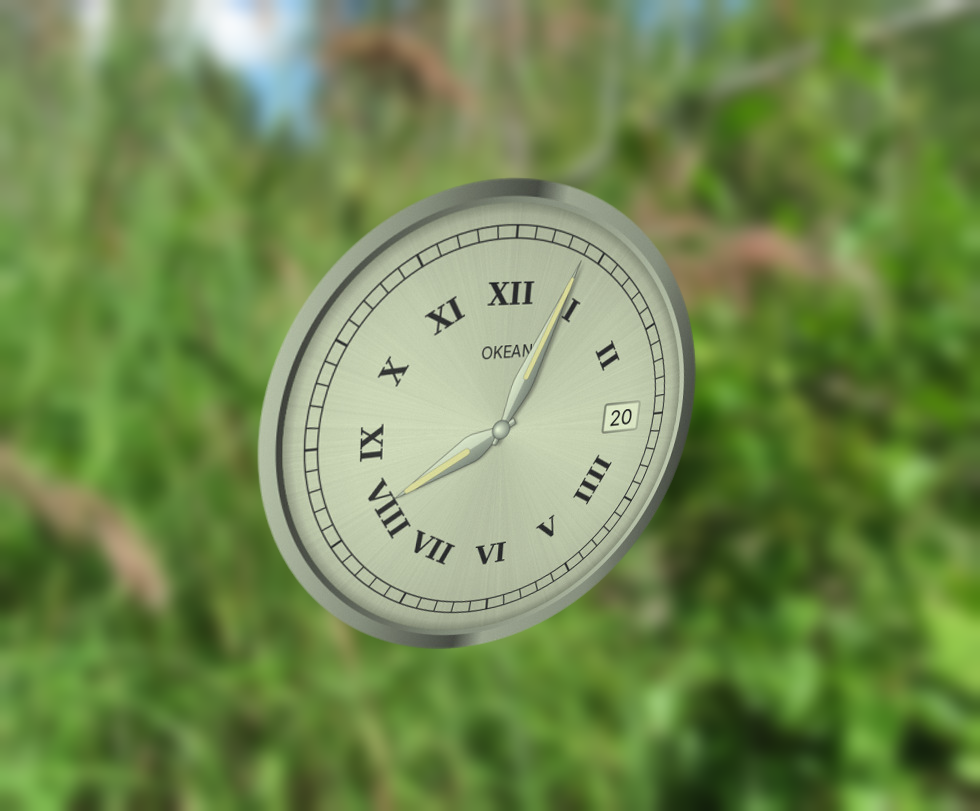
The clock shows 8:04
